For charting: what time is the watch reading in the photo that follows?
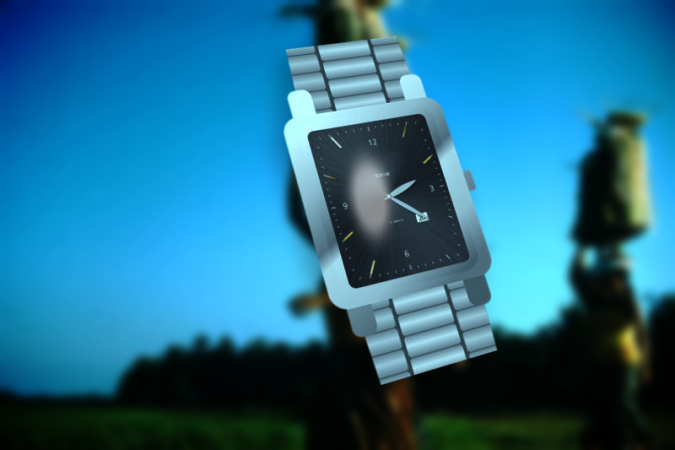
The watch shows 2:22
